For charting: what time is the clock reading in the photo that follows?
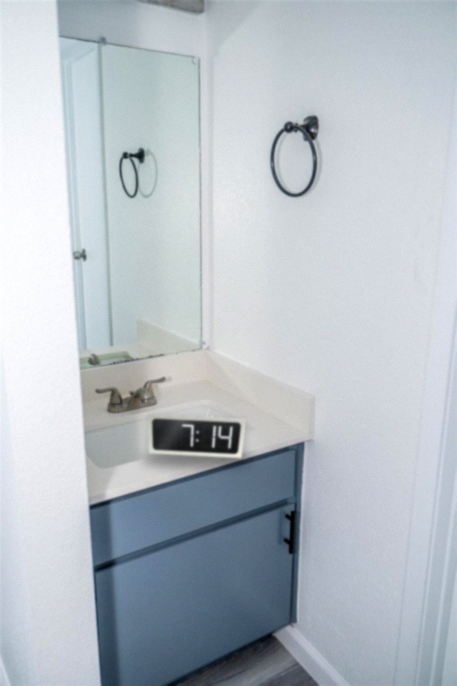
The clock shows 7:14
